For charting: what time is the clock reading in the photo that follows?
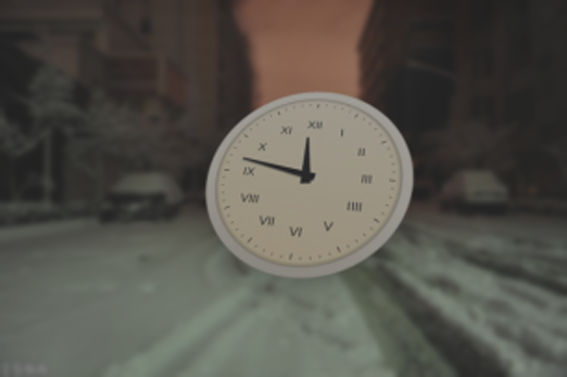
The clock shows 11:47
